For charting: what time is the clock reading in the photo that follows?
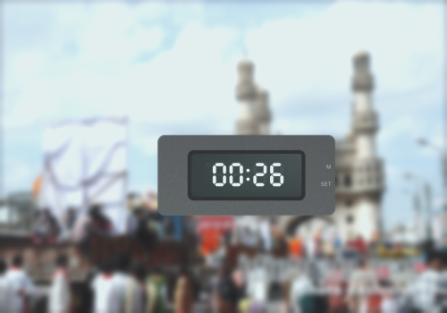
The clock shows 0:26
